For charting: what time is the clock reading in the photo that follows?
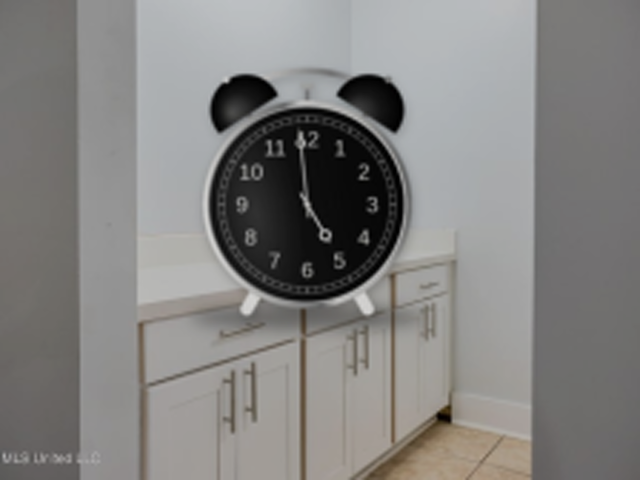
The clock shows 4:59
